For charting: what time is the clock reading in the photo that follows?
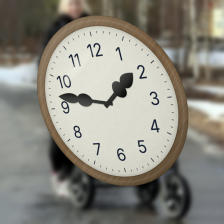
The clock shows 1:47
